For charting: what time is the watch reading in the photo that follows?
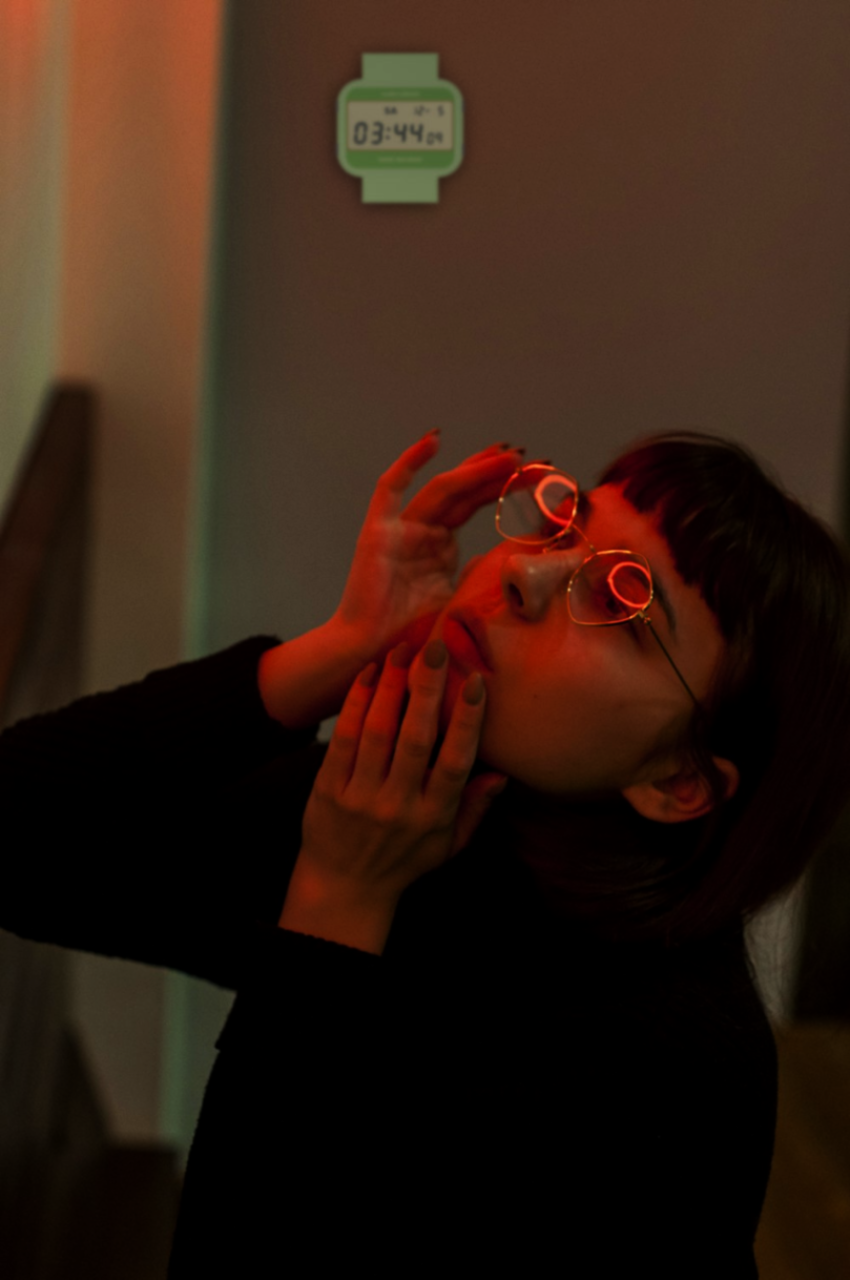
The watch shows 3:44
